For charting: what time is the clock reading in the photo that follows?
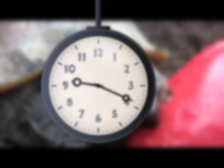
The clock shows 9:19
